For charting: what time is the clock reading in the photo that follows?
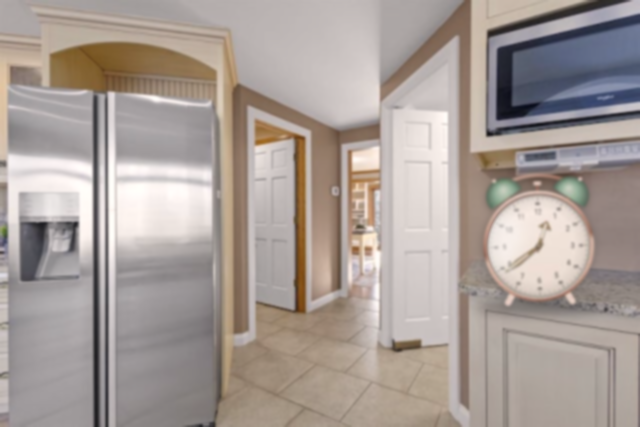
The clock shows 12:39
